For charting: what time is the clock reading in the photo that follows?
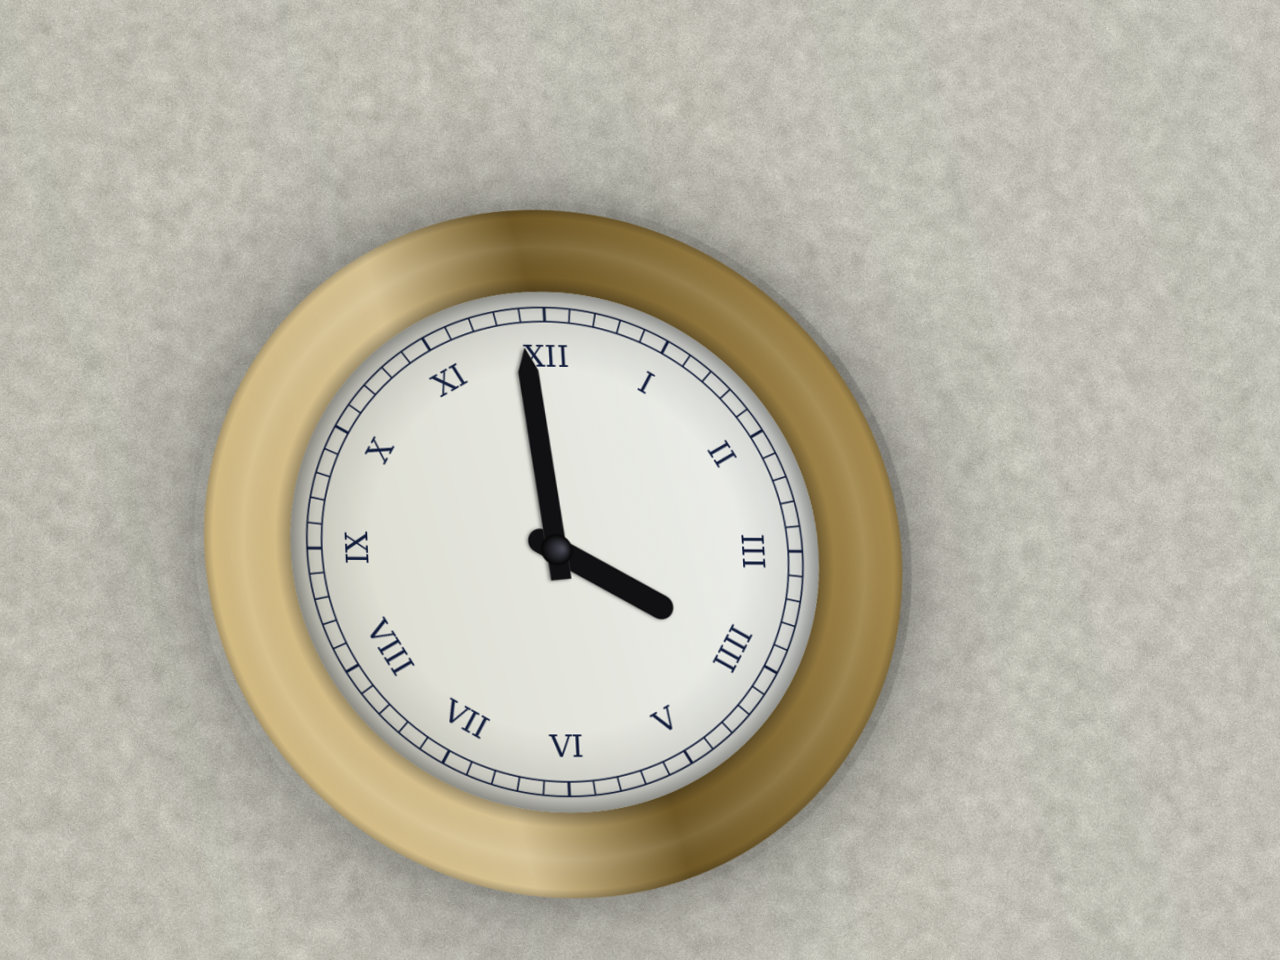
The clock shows 3:59
